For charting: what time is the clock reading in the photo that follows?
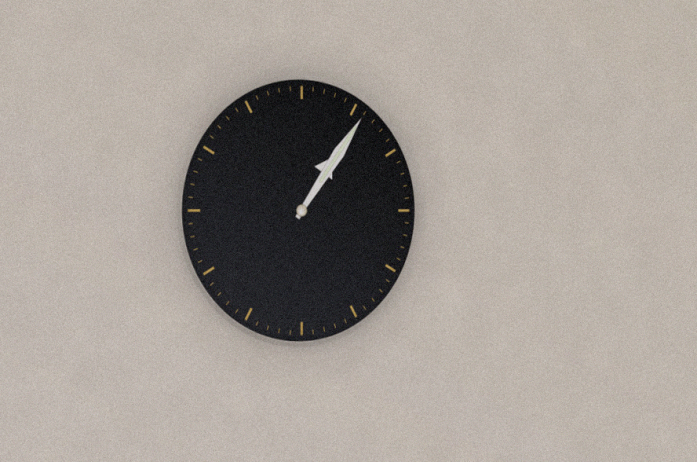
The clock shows 1:06
